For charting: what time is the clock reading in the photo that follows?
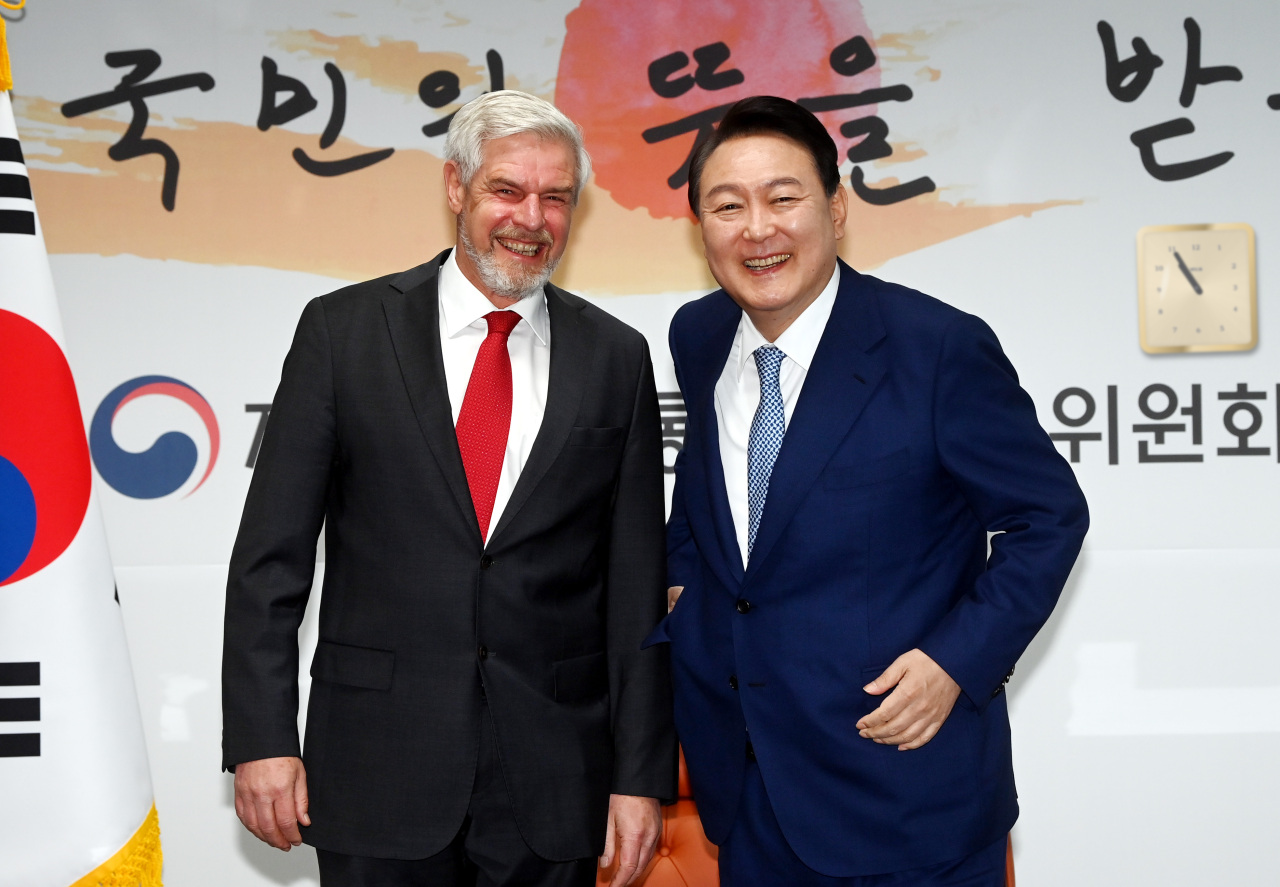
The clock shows 10:55
